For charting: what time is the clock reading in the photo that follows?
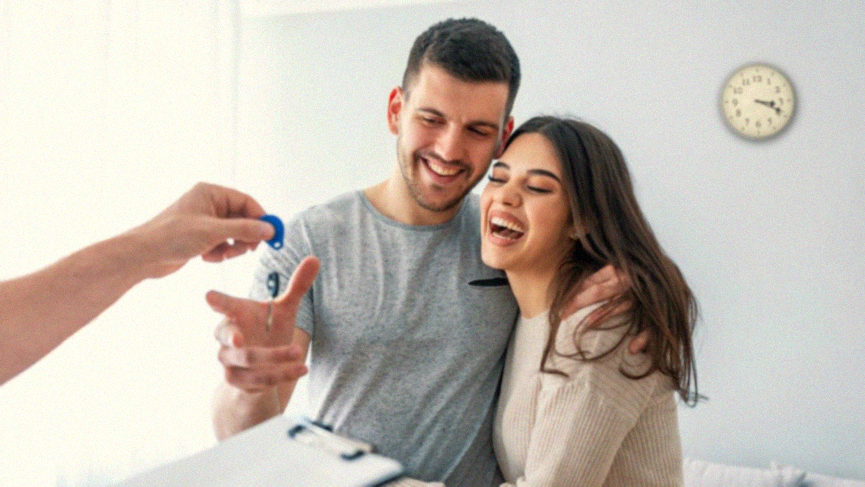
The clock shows 3:19
